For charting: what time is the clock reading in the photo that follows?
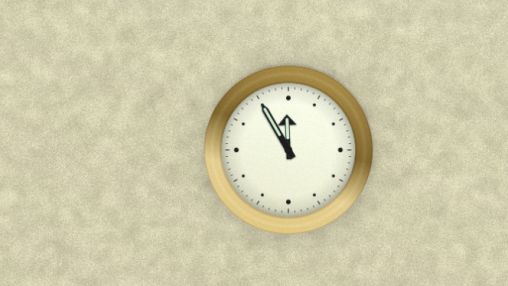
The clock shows 11:55
